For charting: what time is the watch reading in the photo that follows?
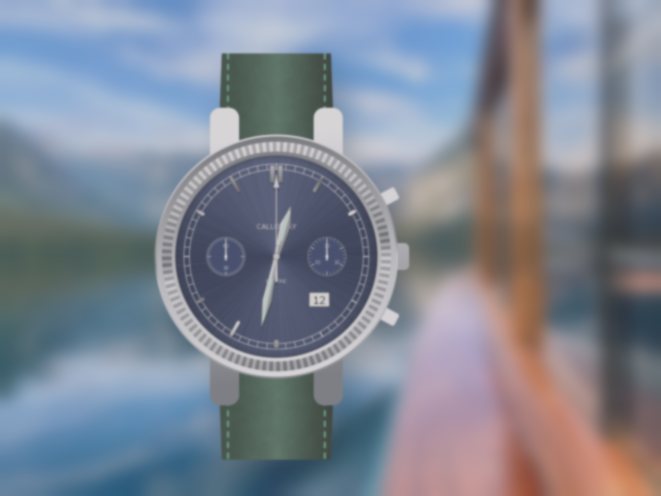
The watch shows 12:32
